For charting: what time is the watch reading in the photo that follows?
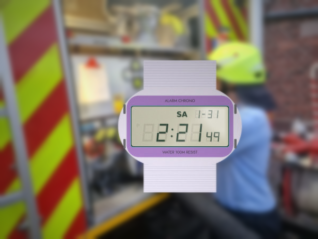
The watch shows 2:21:49
